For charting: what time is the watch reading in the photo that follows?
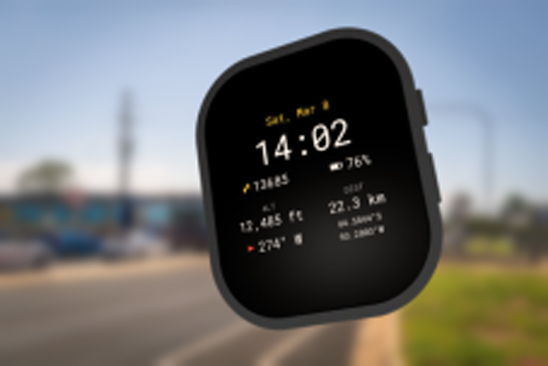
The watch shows 14:02
